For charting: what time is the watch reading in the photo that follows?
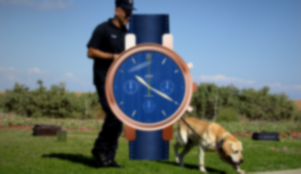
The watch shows 10:20
